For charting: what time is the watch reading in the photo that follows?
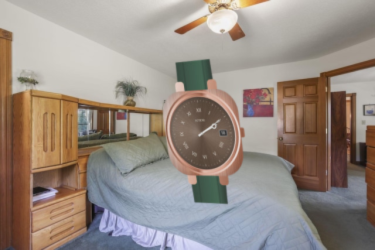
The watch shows 2:10
